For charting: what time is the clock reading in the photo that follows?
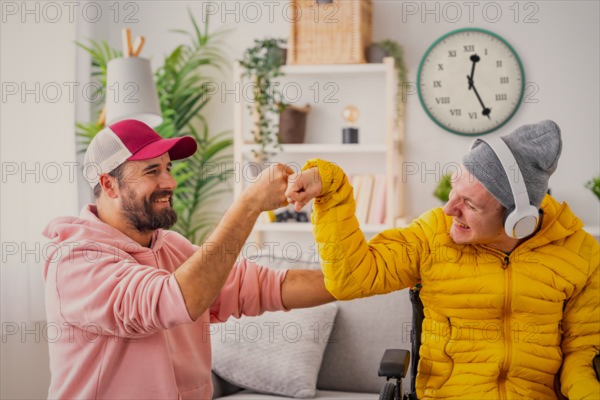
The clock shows 12:26
